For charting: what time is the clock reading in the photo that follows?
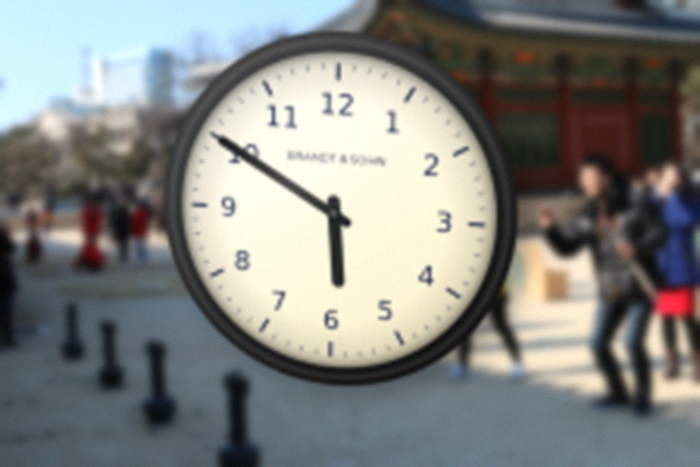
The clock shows 5:50
